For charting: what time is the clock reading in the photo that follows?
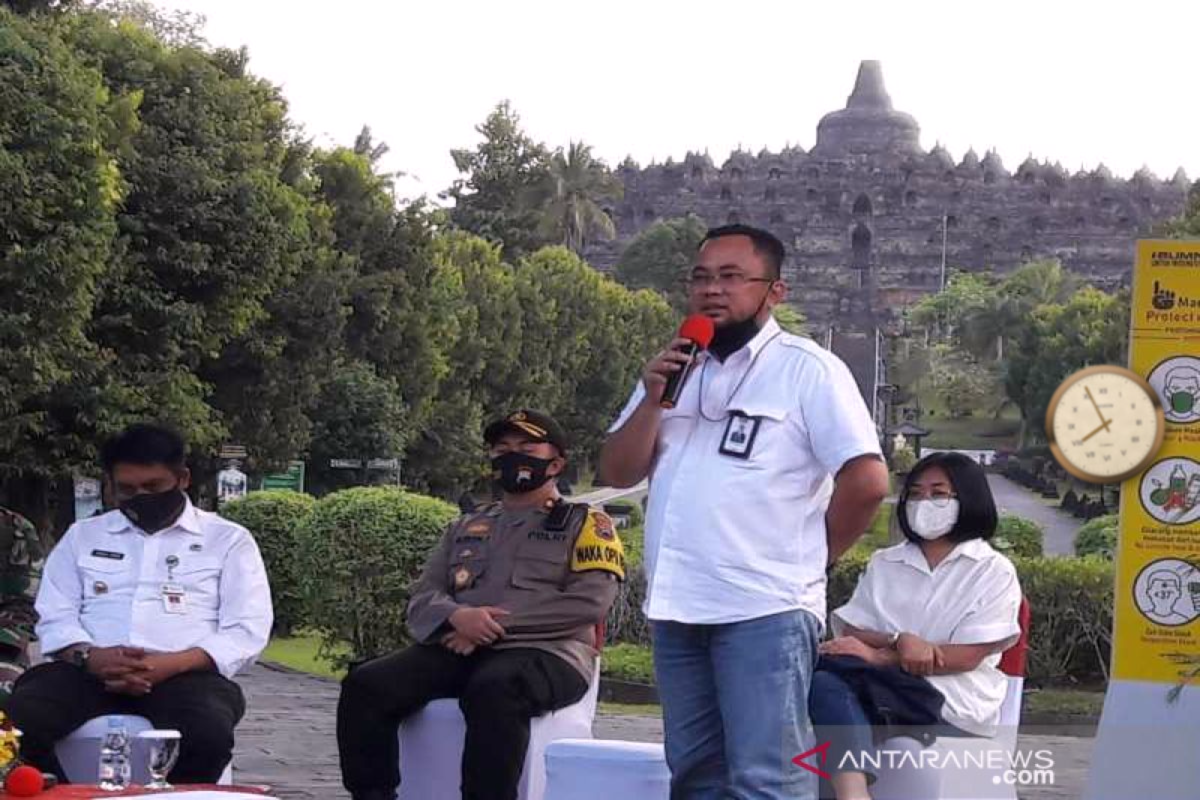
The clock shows 7:56
